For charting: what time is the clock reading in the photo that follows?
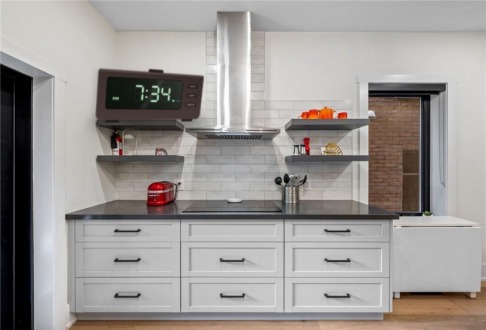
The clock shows 7:34
